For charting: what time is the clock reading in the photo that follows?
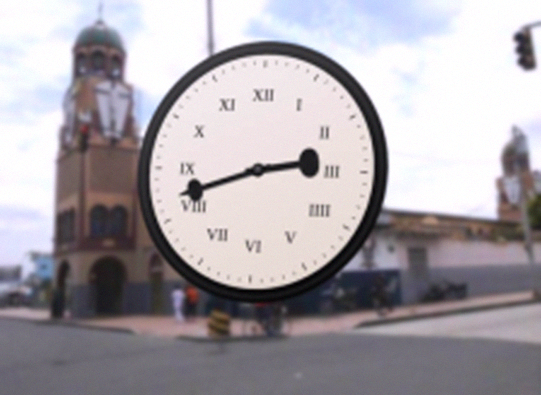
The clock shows 2:42
